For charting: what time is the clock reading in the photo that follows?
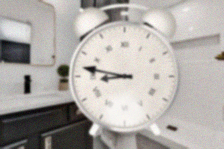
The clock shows 8:47
